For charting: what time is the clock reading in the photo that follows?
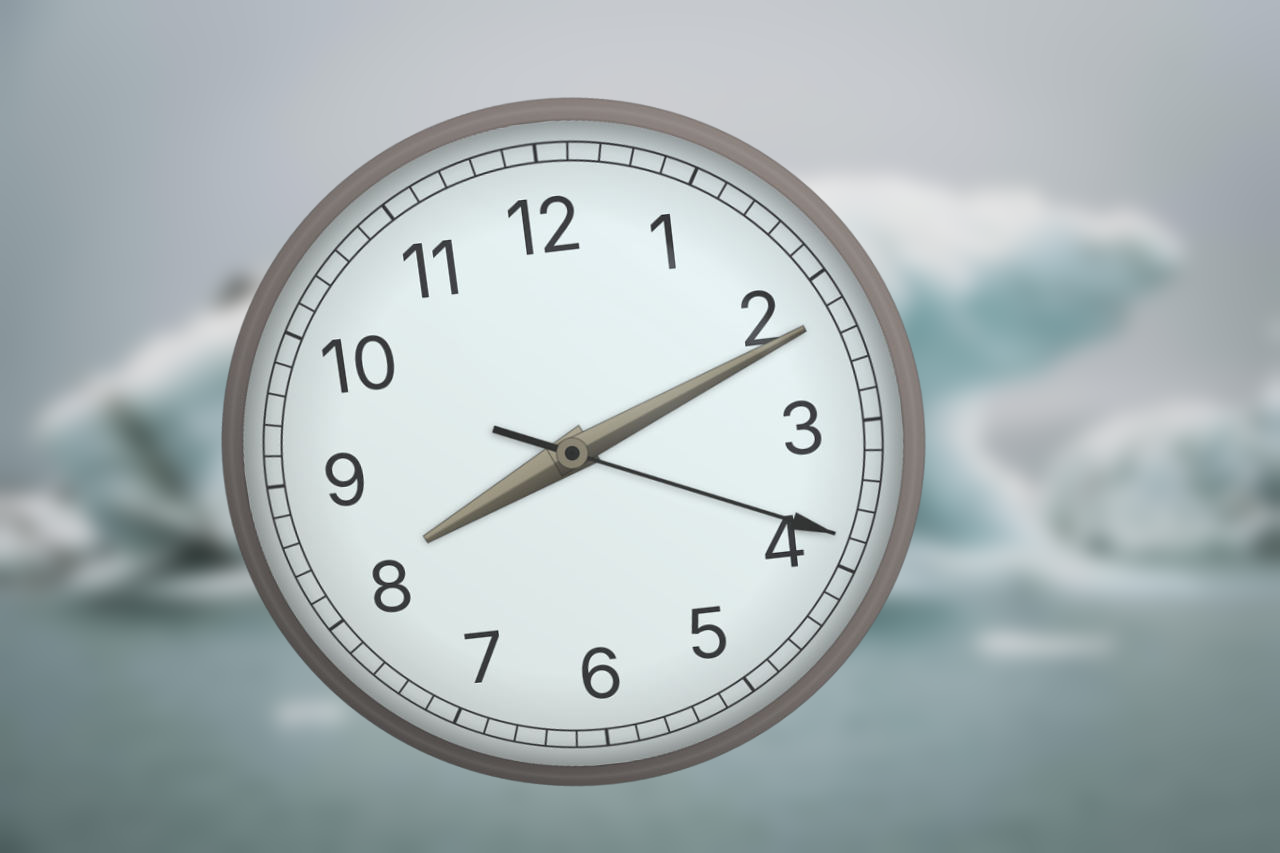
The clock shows 8:11:19
